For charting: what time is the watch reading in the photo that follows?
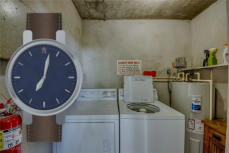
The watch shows 7:02
